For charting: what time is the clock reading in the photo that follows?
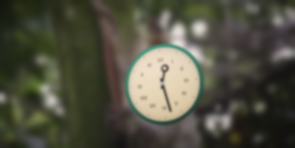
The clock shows 12:28
